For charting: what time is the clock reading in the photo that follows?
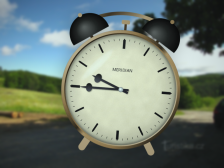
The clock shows 9:45
